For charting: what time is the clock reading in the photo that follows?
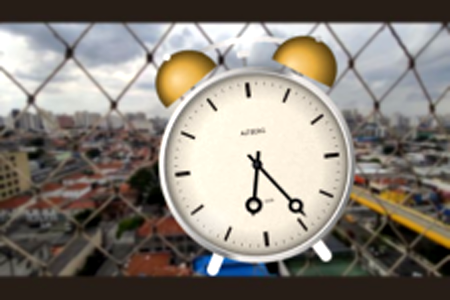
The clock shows 6:24
